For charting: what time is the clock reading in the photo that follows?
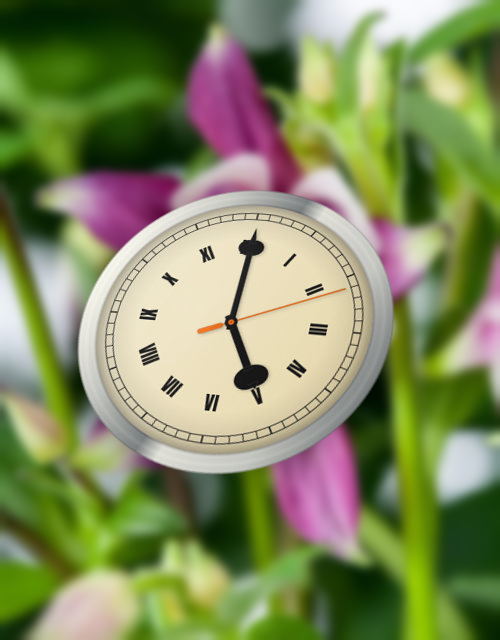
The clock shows 5:00:11
